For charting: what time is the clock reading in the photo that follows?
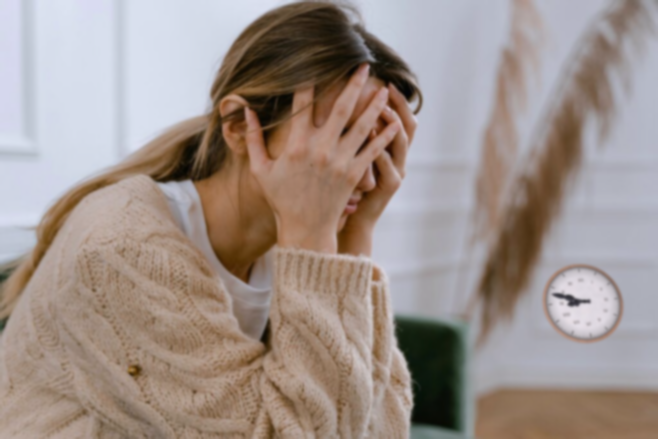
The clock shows 8:48
